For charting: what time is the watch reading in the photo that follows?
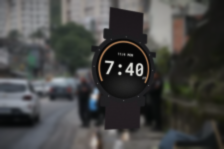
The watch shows 7:40
